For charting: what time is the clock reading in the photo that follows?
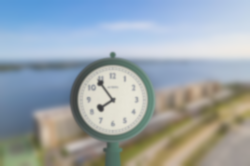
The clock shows 7:54
